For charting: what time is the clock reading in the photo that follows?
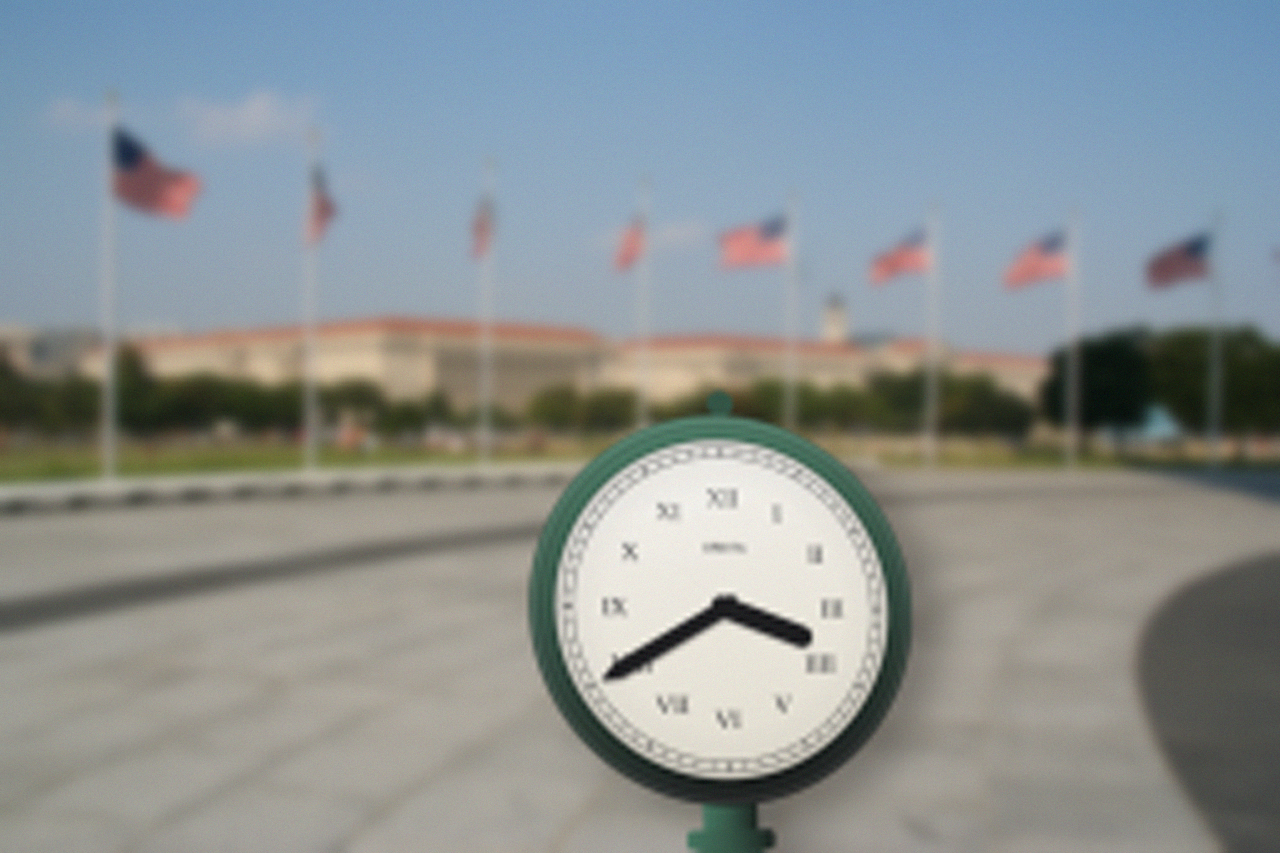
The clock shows 3:40
